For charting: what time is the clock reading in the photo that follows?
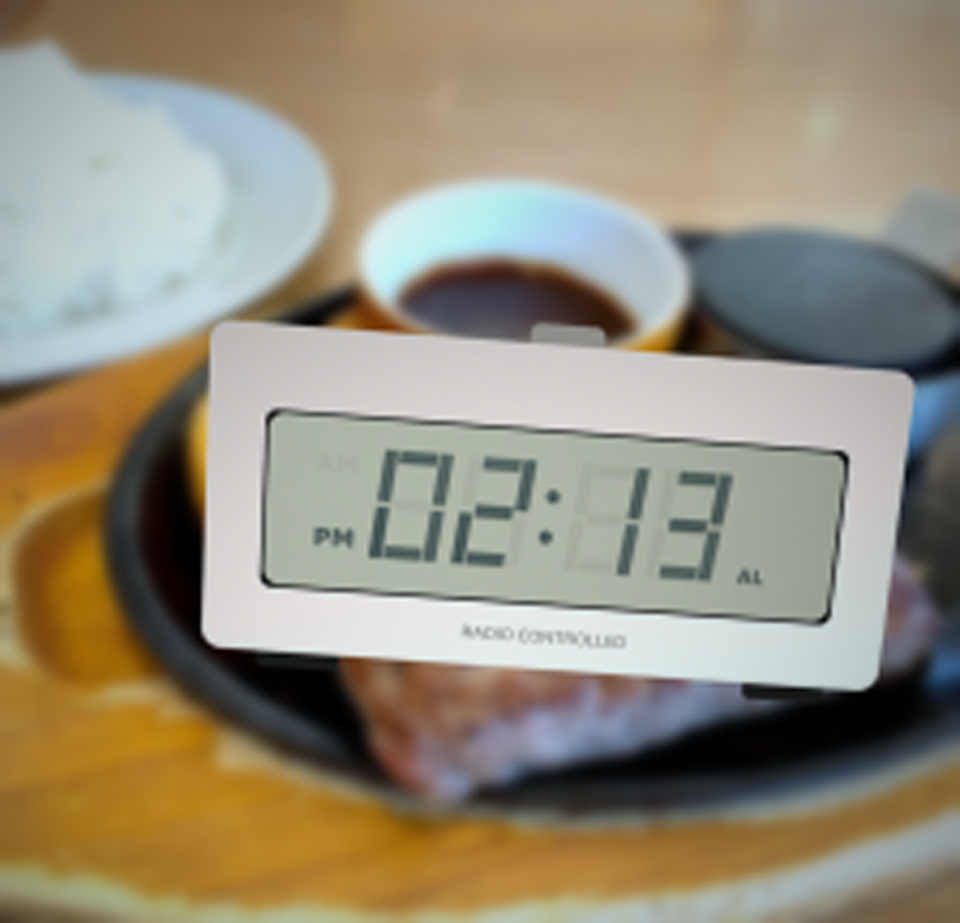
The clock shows 2:13
